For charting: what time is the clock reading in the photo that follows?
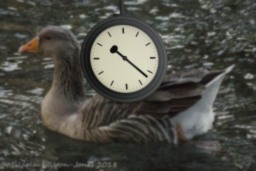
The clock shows 10:22
